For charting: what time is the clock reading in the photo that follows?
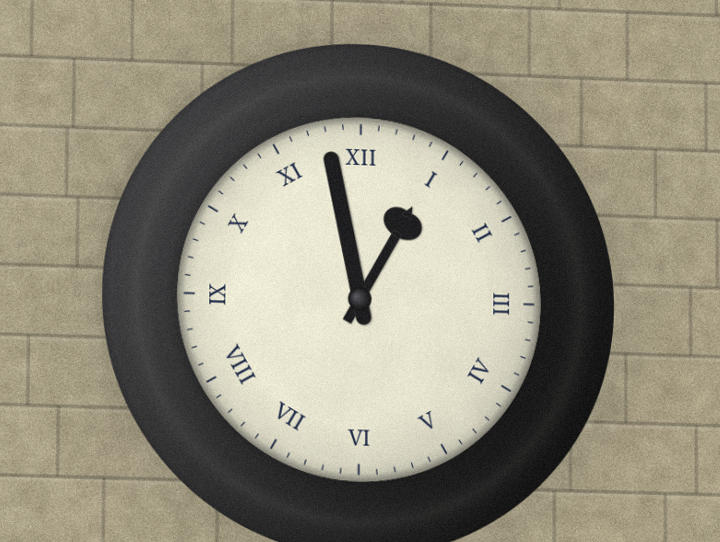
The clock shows 12:58
